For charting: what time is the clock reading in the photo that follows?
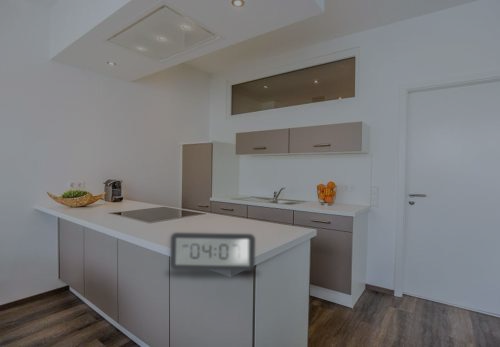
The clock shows 4:07
